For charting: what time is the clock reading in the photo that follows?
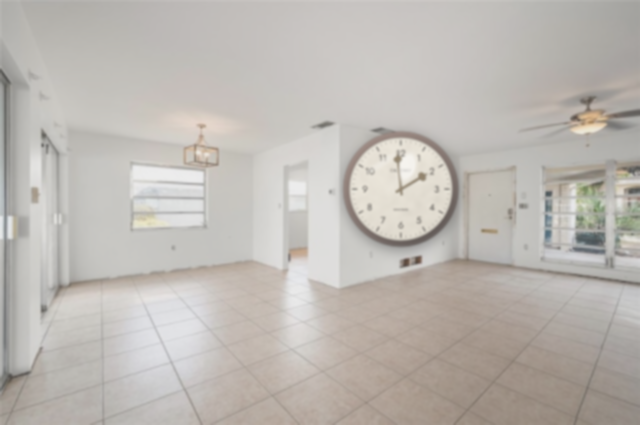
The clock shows 1:59
